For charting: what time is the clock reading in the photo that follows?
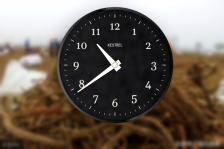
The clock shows 10:39
